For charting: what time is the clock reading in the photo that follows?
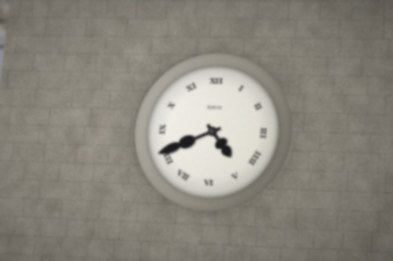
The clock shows 4:41
